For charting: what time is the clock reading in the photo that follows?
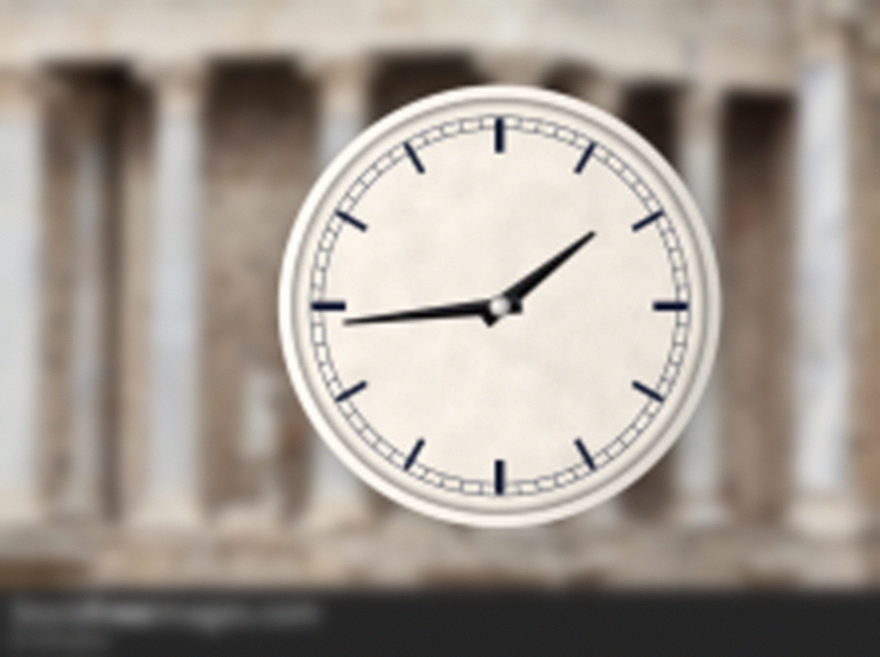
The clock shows 1:44
